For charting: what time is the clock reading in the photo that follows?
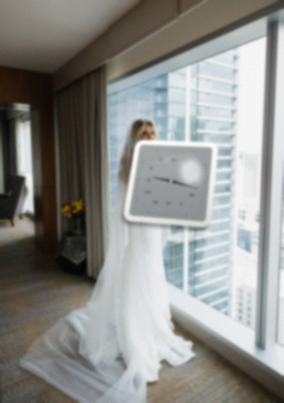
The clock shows 9:17
